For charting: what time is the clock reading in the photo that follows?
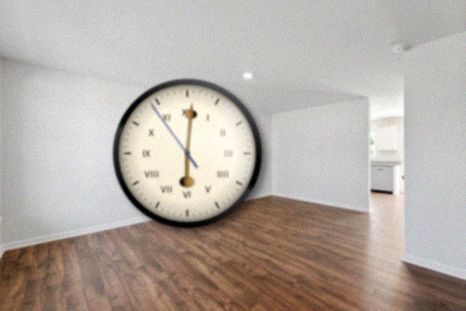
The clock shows 6:00:54
